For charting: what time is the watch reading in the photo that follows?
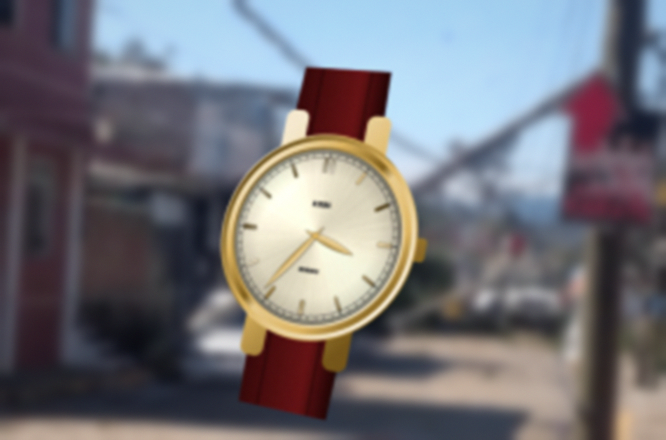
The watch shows 3:36
